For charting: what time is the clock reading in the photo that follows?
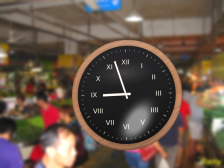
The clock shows 8:57
